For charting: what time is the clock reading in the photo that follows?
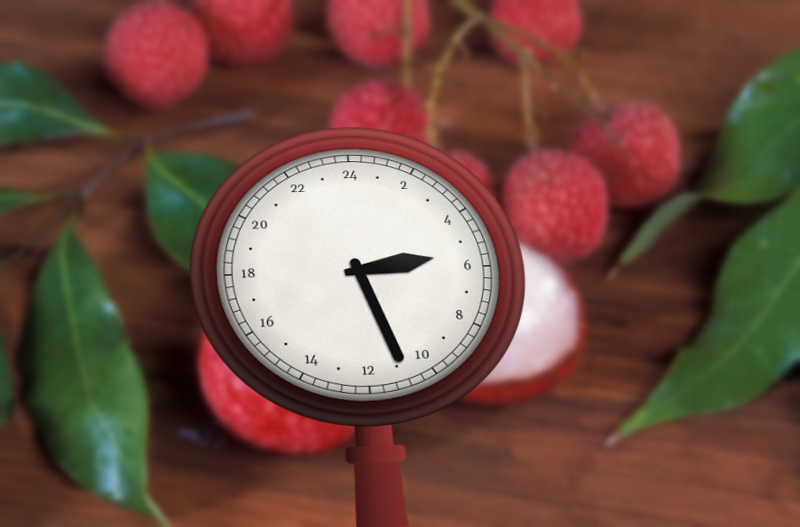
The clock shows 5:27
